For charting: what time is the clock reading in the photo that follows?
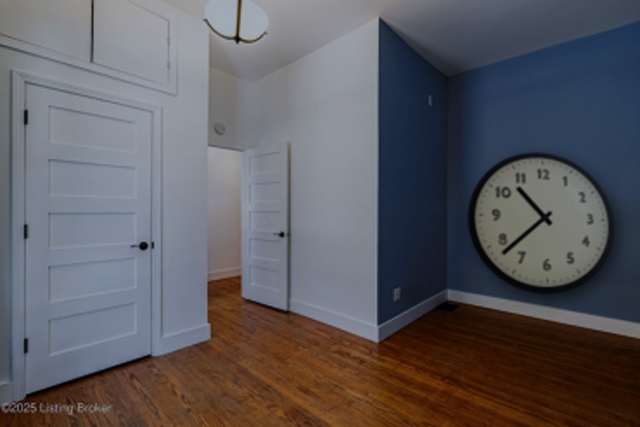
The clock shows 10:38
